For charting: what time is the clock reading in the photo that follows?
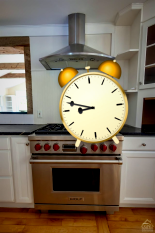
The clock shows 8:48
